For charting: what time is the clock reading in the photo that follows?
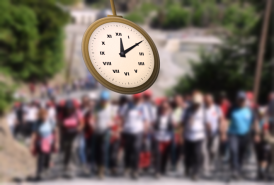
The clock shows 12:10
